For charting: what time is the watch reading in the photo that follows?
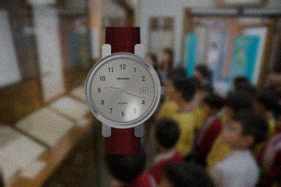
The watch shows 9:18
